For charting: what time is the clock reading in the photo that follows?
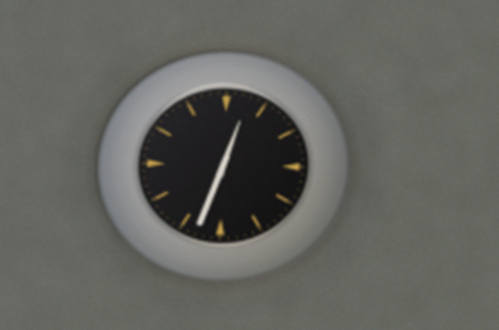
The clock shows 12:33
